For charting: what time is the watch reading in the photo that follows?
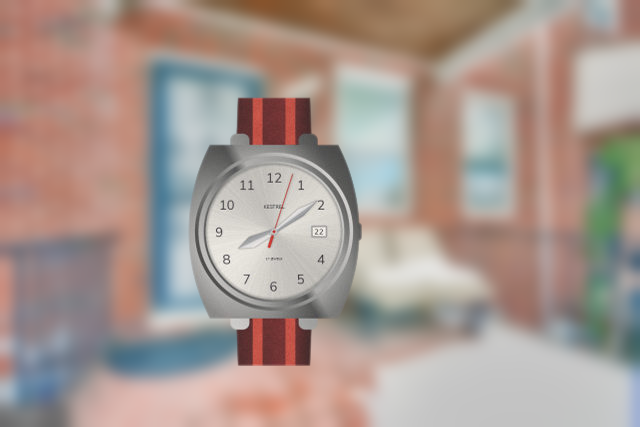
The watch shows 8:09:03
